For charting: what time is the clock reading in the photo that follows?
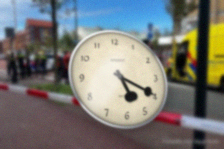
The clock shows 5:20
